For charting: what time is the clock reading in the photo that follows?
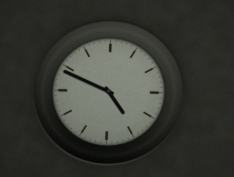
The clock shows 4:49
